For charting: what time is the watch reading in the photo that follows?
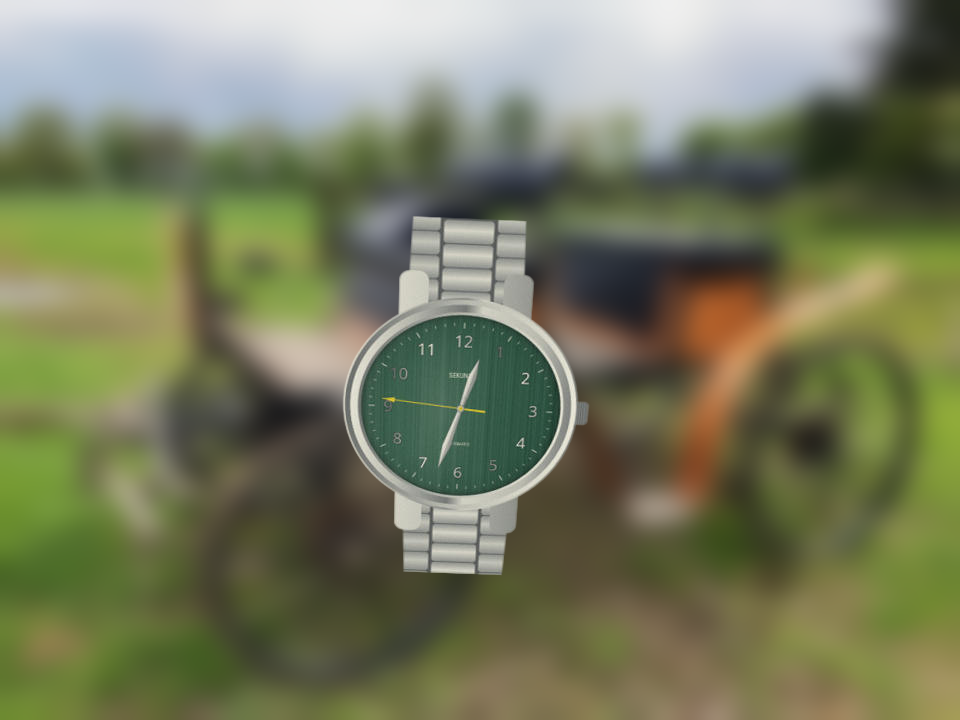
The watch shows 12:32:46
